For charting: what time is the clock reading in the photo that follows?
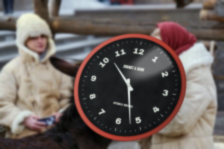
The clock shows 10:27
